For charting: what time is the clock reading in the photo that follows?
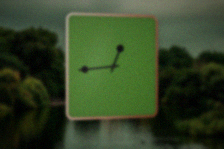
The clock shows 12:44
